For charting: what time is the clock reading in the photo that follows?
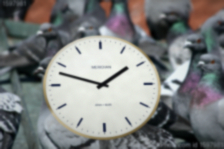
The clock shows 1:48
